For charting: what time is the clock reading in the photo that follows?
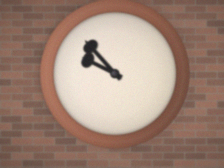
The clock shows 9:53
